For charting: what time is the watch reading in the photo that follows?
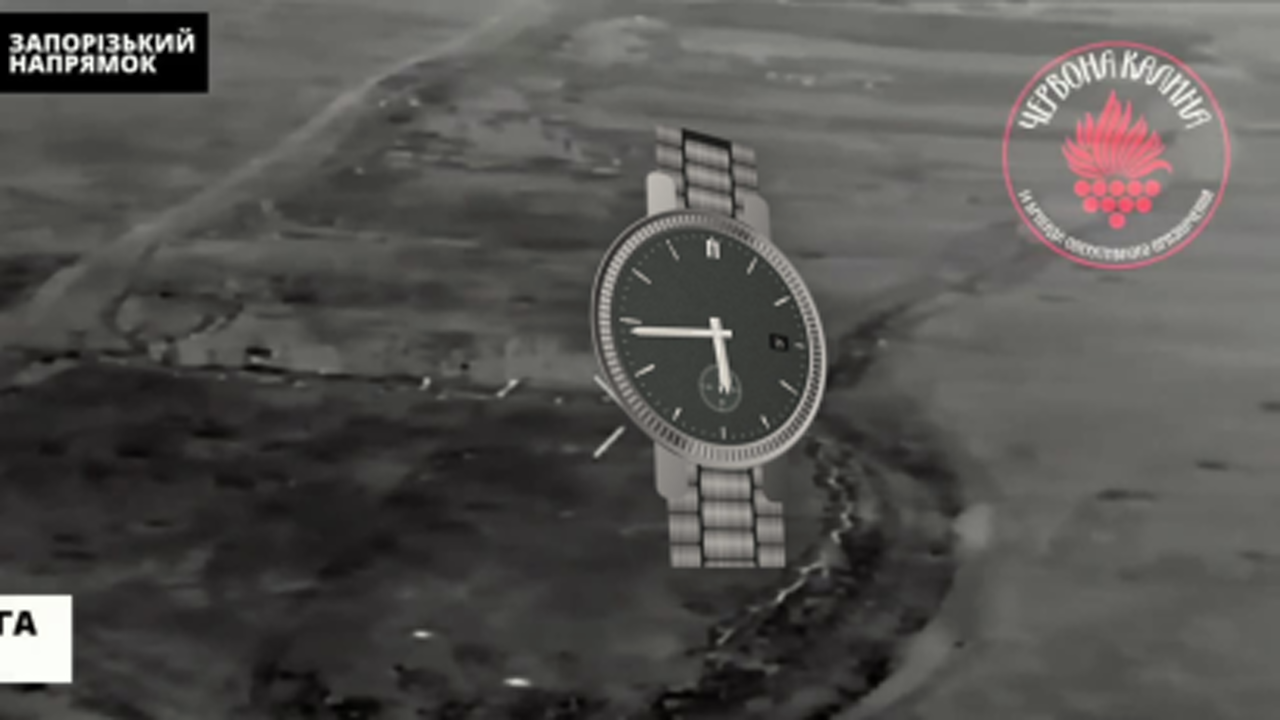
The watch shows 5:44
